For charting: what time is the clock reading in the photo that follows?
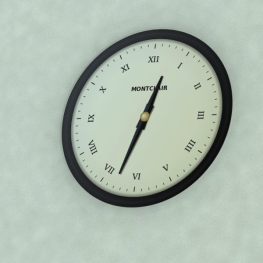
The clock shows 12:33
